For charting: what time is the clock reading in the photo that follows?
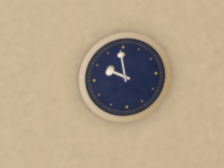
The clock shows 9:59
